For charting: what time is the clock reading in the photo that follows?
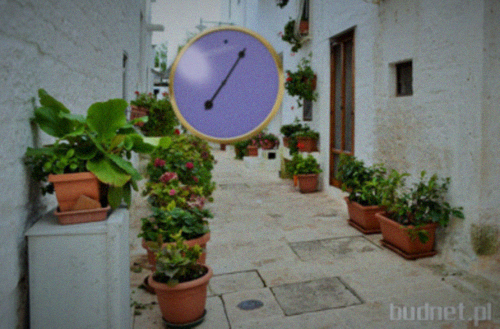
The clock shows 7:05
